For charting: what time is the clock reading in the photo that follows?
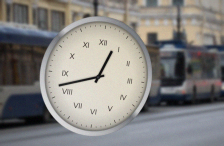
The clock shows 12:42
